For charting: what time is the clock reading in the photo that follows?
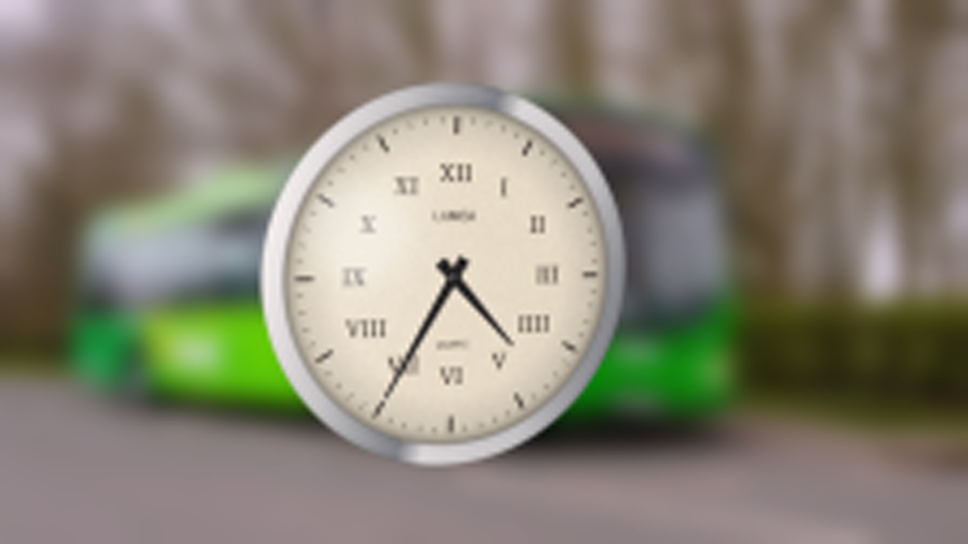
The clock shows 4:35
